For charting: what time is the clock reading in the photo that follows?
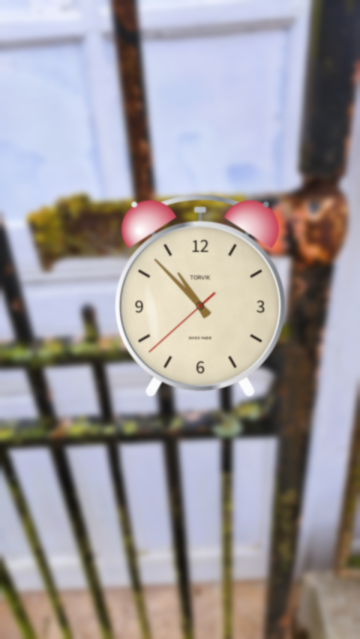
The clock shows 10:52:38
